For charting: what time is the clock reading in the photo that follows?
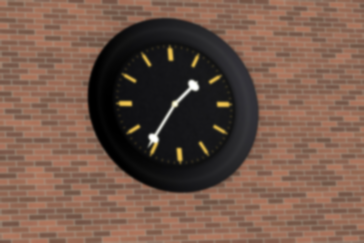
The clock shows 1:36
